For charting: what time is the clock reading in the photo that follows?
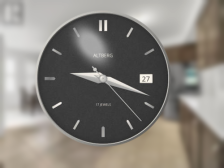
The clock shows 9:18:23
